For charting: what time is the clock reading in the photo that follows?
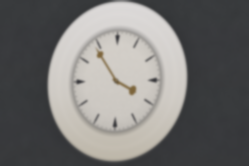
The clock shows 3:54
